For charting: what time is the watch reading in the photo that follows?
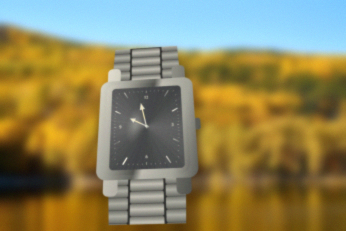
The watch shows 9:58
